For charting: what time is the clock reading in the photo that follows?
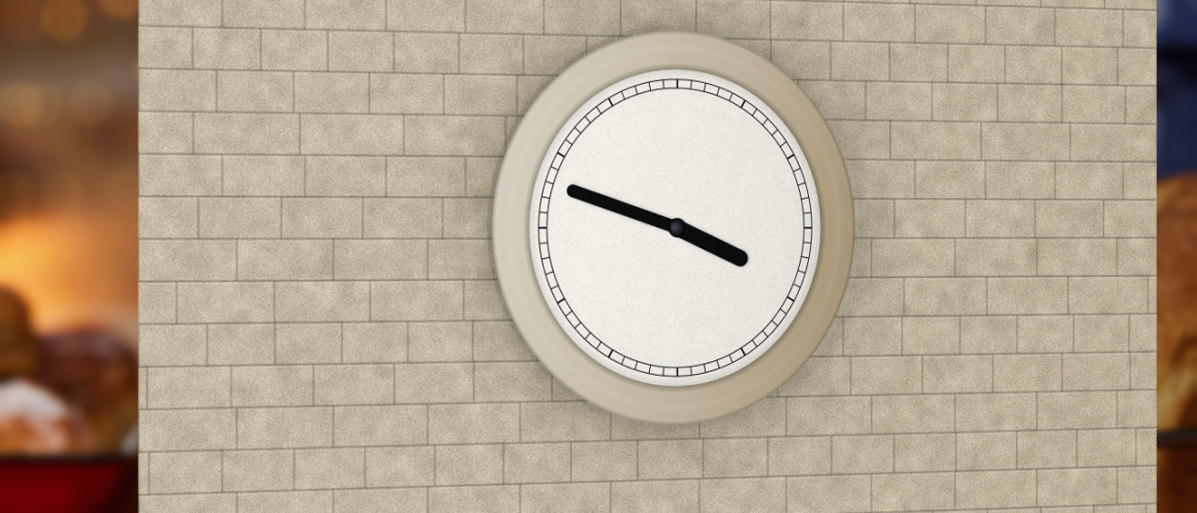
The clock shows 3:48
